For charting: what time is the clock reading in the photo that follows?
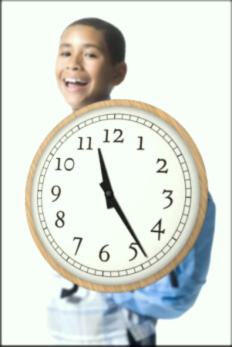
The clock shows 11:24
